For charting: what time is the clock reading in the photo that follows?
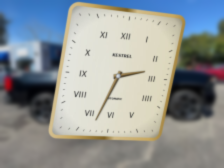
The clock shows 2:33
